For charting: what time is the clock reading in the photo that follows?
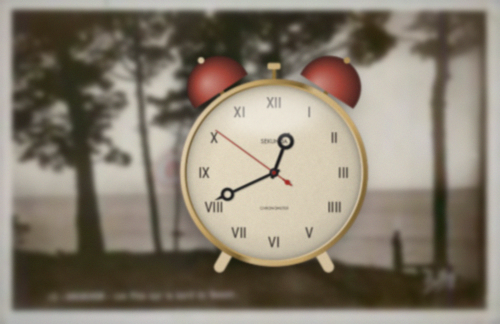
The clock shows 12:40:51
